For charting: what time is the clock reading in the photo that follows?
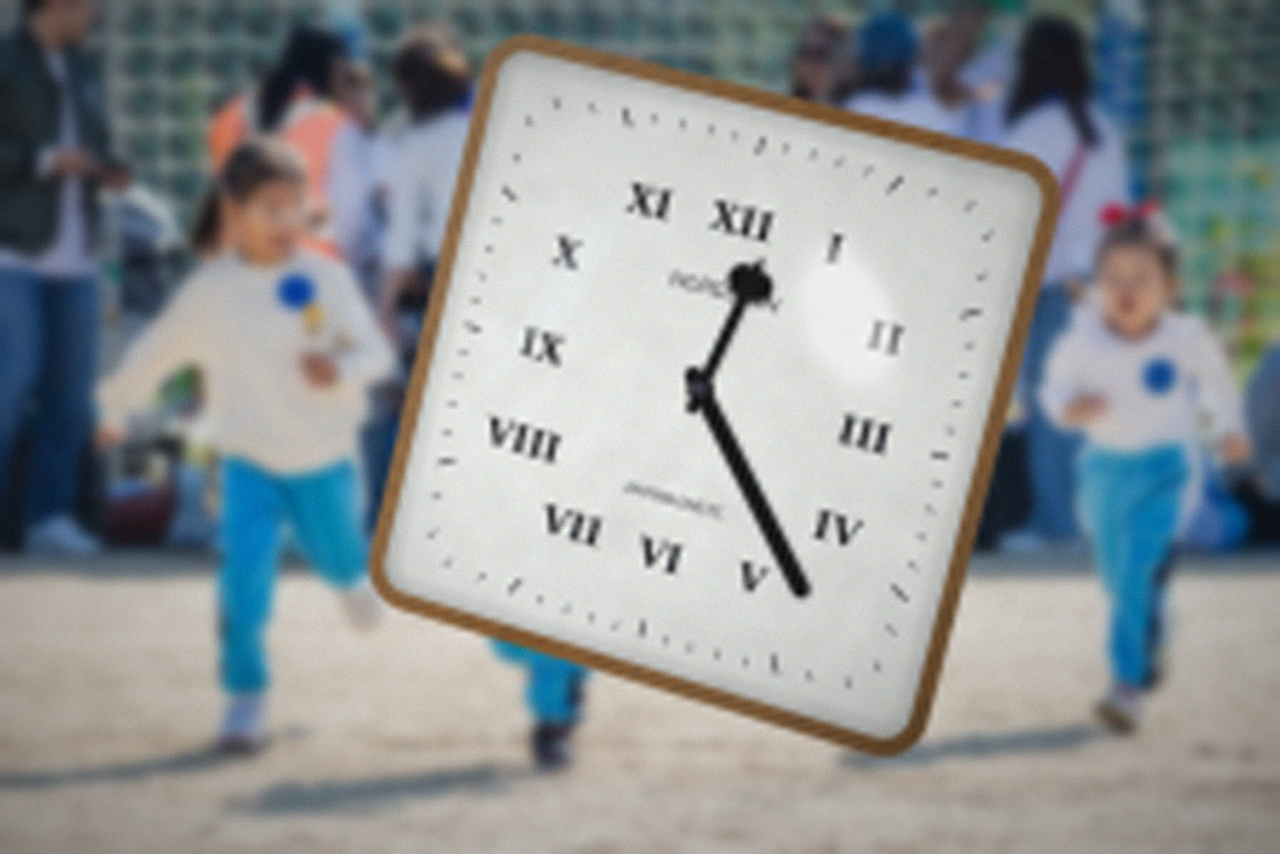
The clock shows 12:23
